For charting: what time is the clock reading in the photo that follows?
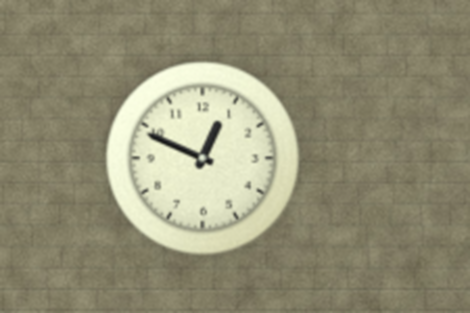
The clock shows 12:49
